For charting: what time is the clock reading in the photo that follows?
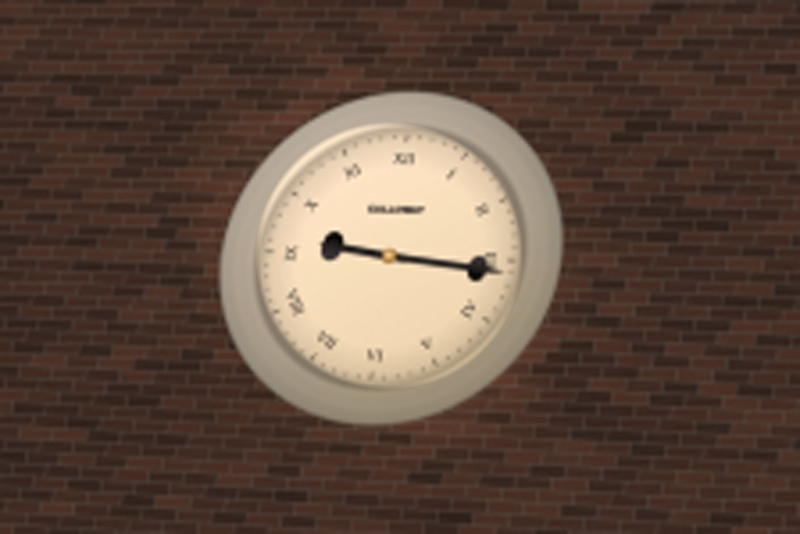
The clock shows 9:16
